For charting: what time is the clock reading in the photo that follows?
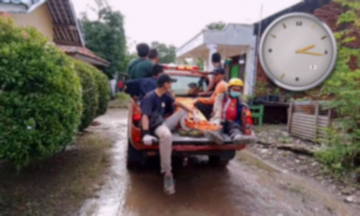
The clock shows 2:16
